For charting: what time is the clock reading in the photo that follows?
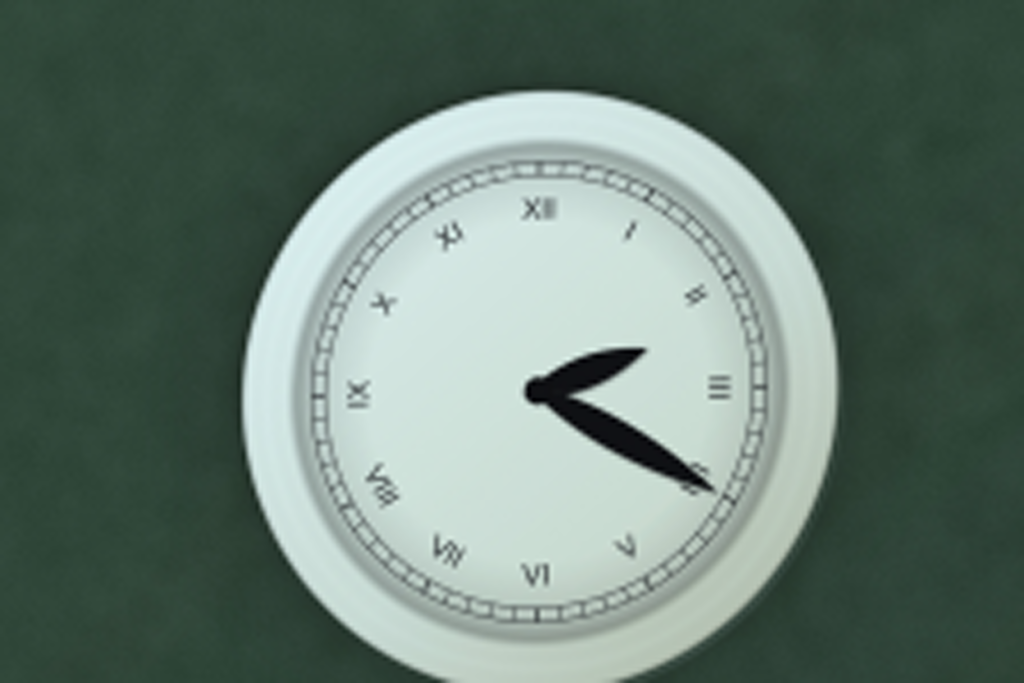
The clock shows 2:20
